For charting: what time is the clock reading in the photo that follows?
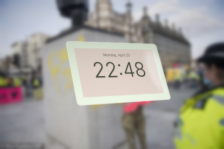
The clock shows 22:48
